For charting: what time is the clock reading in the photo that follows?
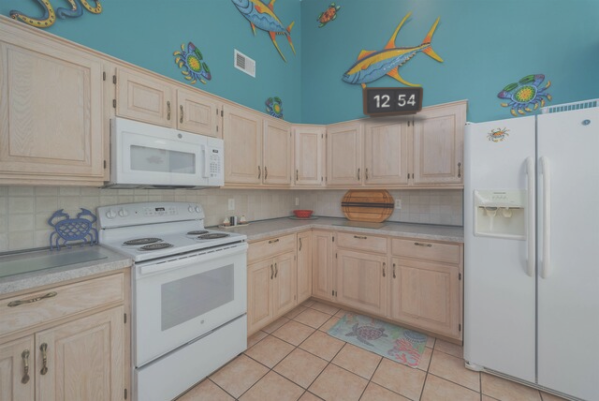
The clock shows 12:54
